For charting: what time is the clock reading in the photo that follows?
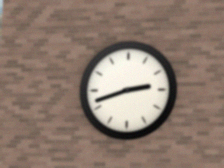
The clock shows 2:42
